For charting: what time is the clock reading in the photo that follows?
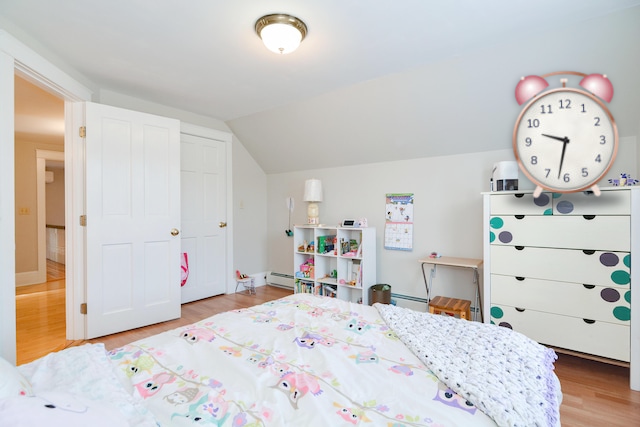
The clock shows 9:32
